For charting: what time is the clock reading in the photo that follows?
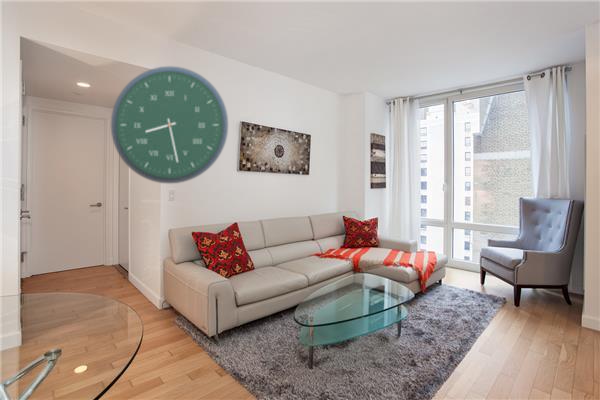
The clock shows 8:28
